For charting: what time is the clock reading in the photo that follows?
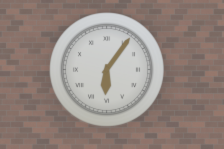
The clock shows 6:06
